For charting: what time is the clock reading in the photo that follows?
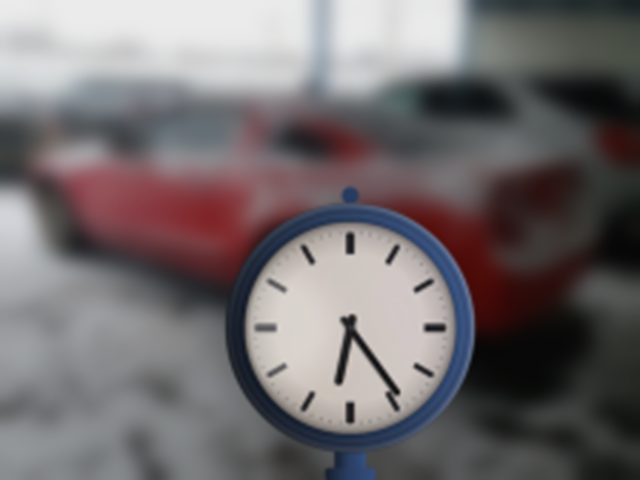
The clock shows 6:24
